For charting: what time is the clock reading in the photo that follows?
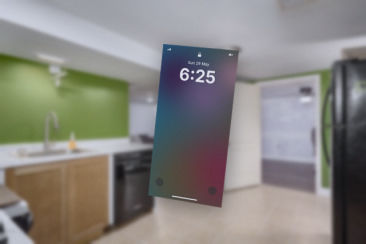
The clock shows 6:25
